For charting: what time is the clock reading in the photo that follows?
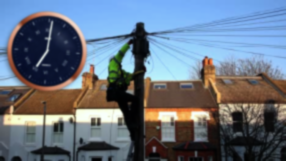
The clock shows 7:01
